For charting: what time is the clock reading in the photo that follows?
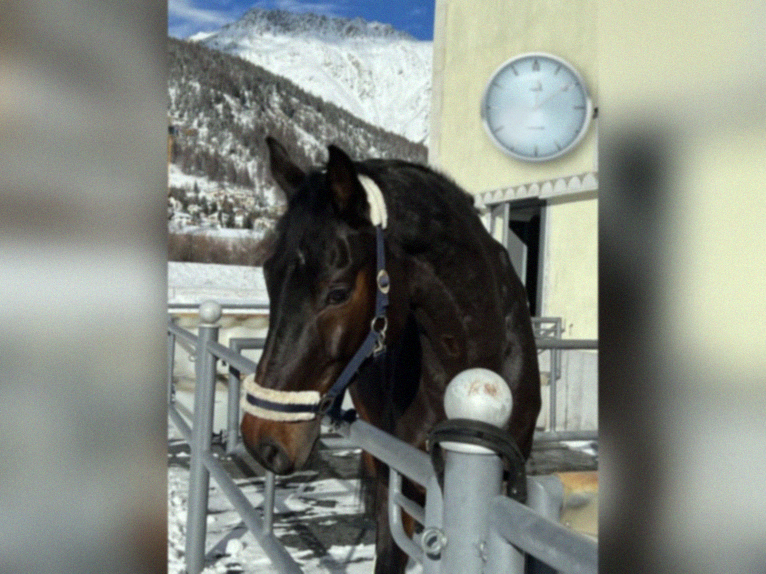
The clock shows 12:09
